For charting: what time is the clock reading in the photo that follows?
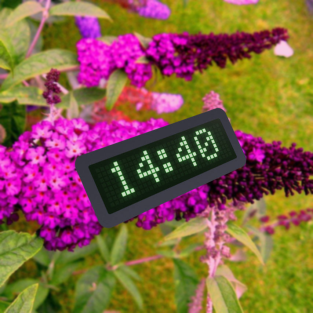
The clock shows 14:40
